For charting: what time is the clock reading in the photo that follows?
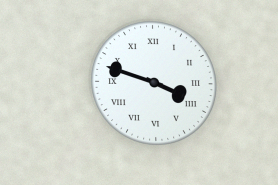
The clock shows 3:48
